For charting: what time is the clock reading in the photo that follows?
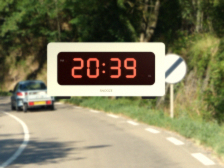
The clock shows 20:39
